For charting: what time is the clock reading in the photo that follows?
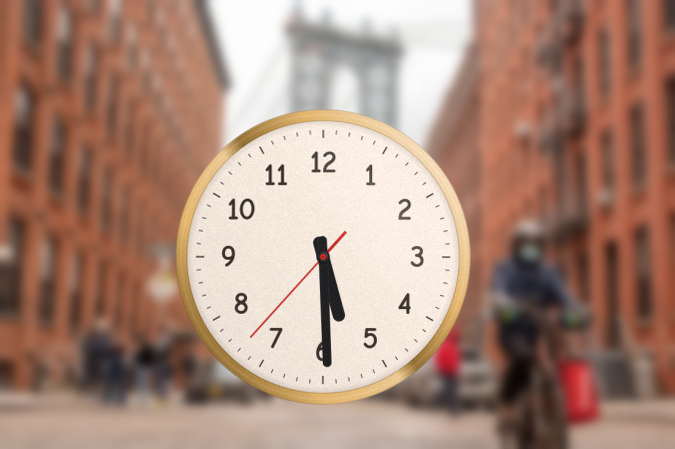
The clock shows 5:29:37
